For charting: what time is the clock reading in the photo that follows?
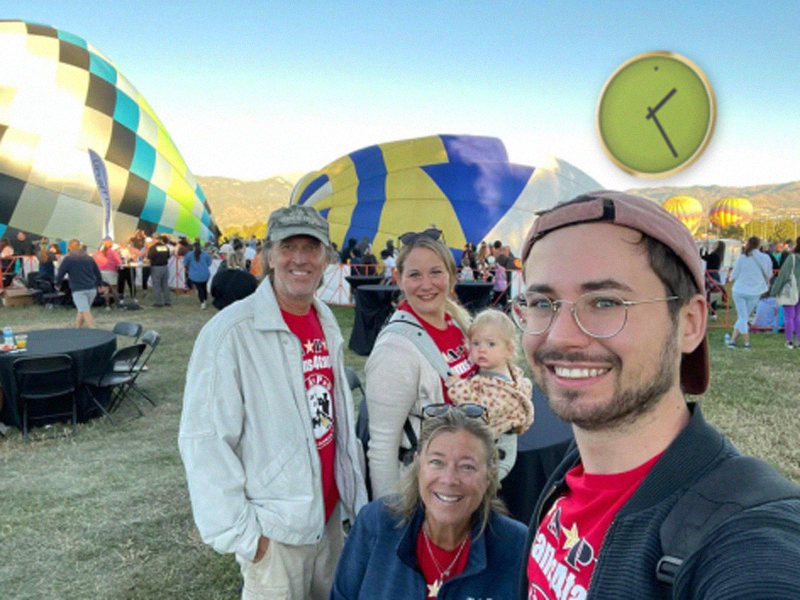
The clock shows 1:24
